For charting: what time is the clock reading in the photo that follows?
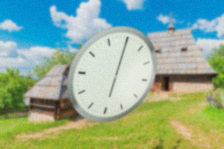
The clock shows 6:00
